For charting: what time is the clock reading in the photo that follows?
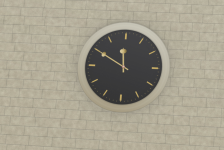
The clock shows 11:50
